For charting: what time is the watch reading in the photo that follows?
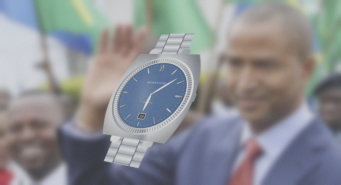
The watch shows 6:08
